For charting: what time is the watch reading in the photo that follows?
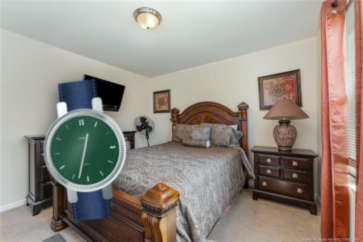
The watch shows 12:33
